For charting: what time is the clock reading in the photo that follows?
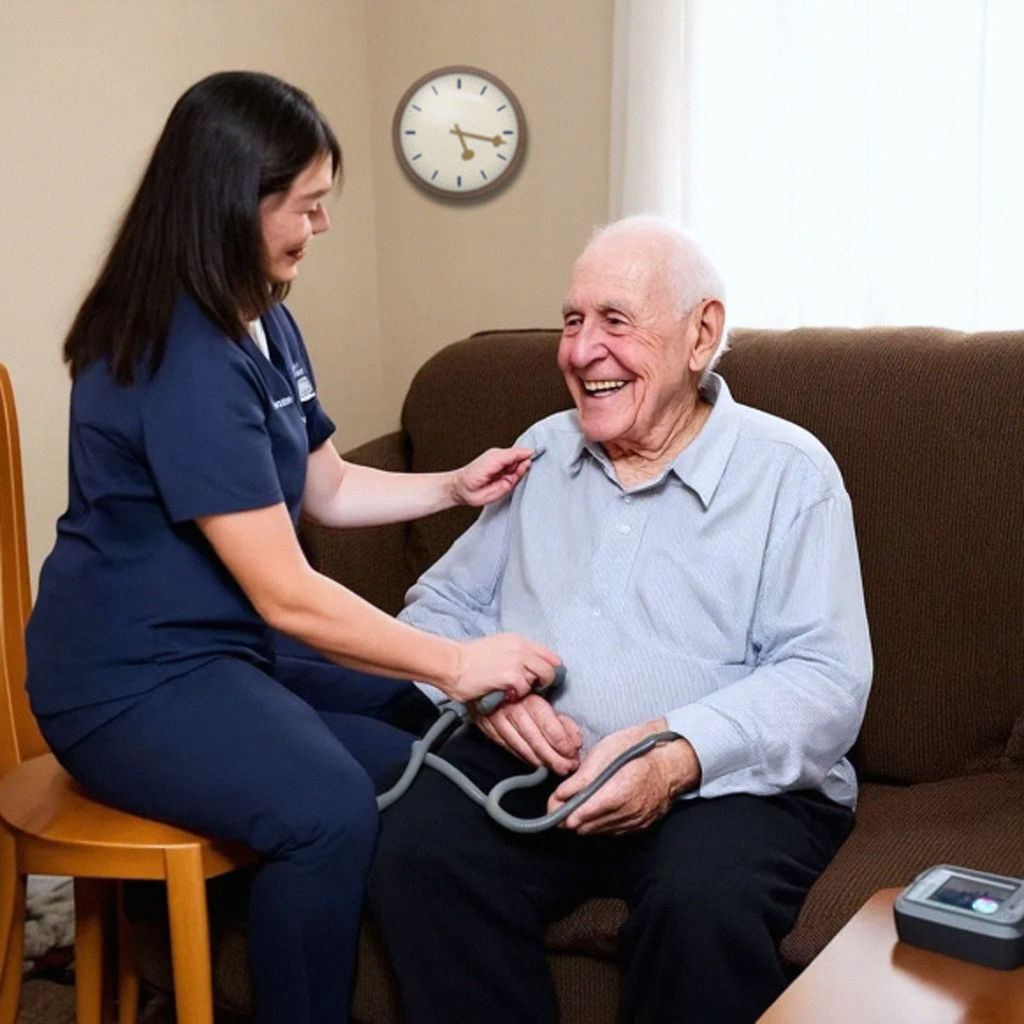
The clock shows 5:17
